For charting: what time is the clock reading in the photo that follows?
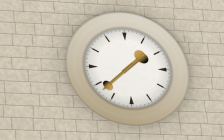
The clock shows 1:38
